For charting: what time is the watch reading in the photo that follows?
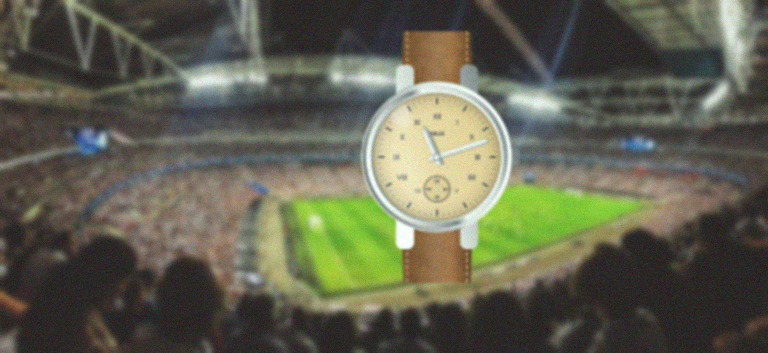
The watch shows 11:12
